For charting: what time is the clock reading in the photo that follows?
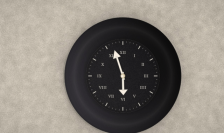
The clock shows 5:57
